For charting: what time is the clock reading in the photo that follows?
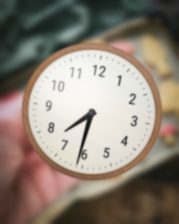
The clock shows 7:31
